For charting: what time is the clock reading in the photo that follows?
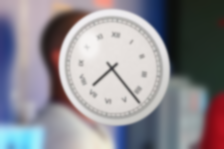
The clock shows 7:22
